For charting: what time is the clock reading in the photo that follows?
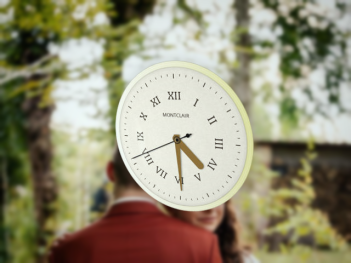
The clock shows 4:29:41
